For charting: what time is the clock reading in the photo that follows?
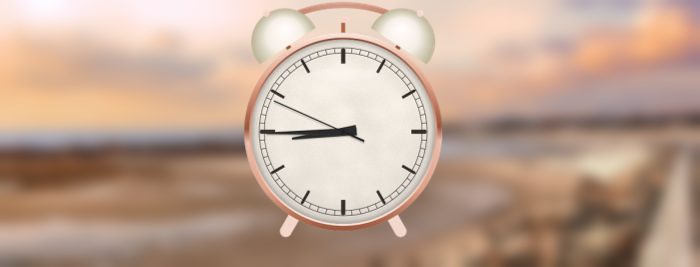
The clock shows 8:44:49
